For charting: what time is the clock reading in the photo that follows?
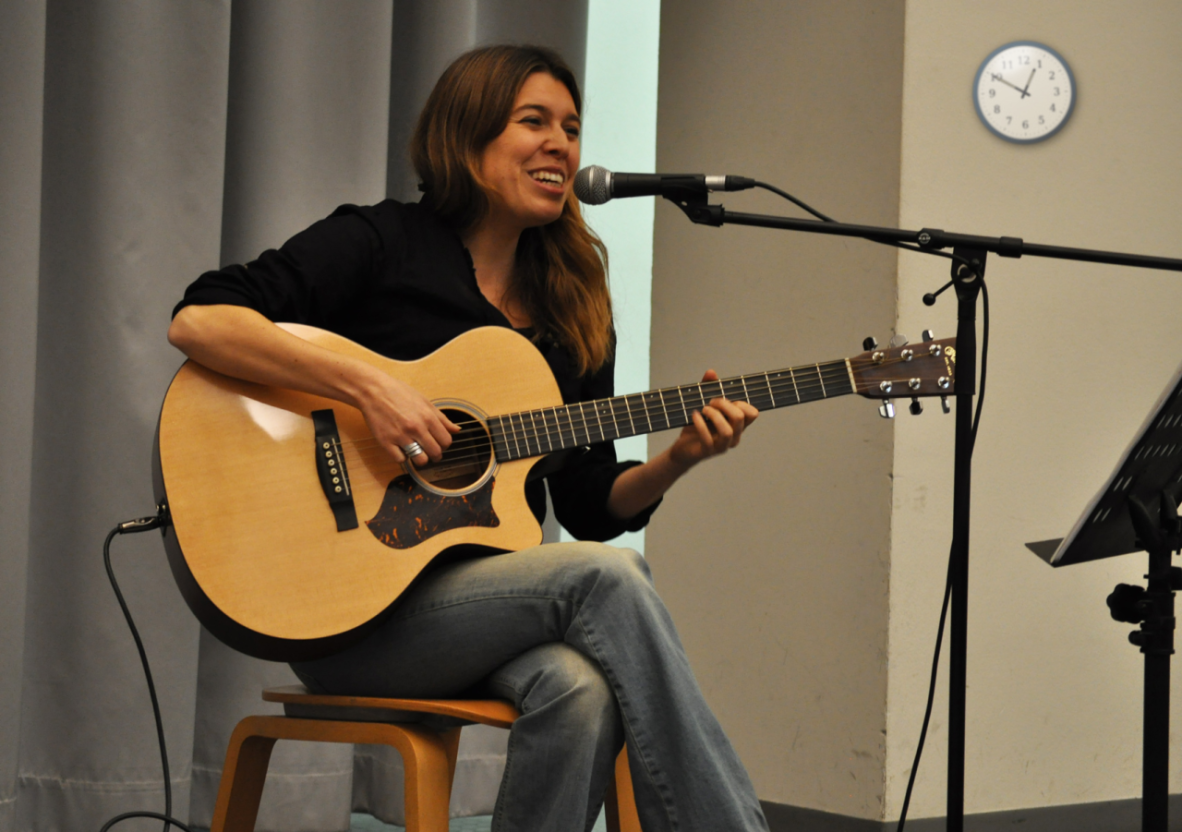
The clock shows 12:50
